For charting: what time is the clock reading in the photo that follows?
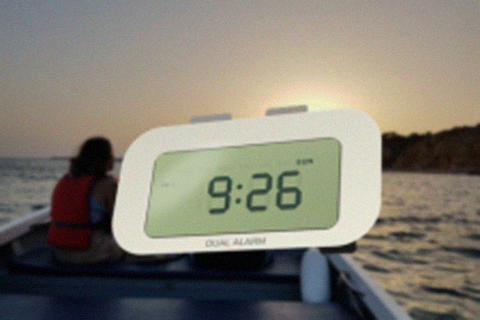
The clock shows 9:26
